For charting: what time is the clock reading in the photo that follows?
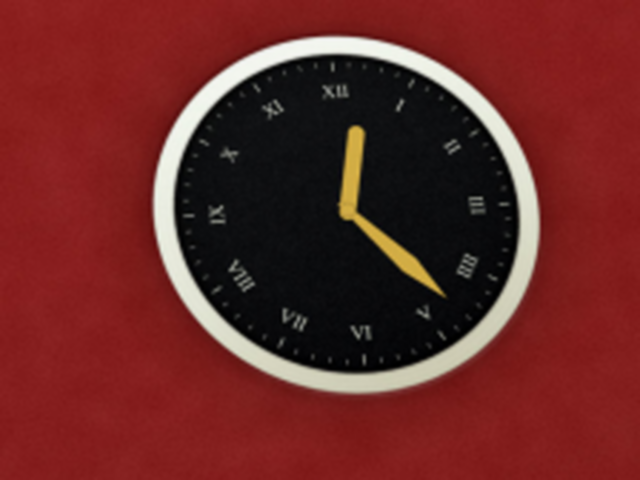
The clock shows 12:23
